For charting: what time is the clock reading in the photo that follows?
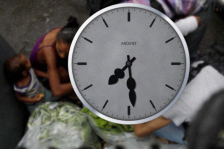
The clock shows 7:29
